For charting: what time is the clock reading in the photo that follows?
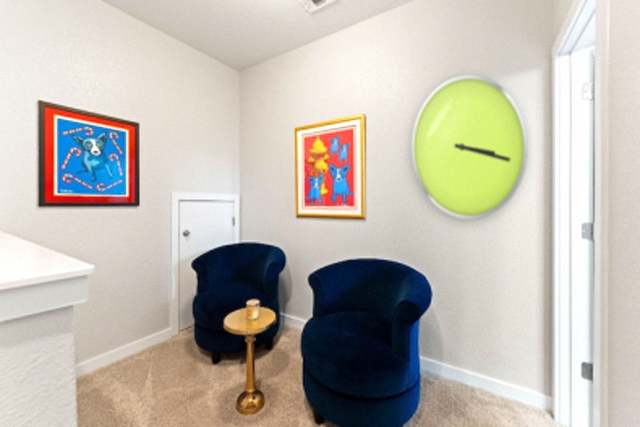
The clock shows 3:17
